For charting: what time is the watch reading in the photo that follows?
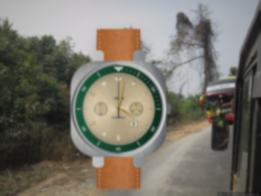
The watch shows 4:02
